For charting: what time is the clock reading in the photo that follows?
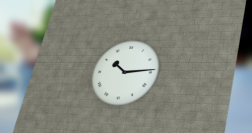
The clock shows 10:14
